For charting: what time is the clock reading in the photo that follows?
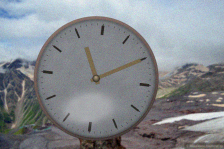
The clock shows 11:10
